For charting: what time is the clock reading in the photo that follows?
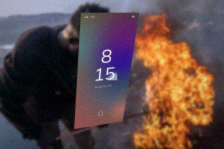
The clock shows 8:15
